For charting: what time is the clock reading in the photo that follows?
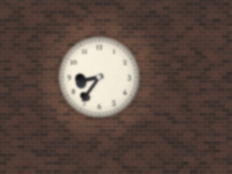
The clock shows 8:36
